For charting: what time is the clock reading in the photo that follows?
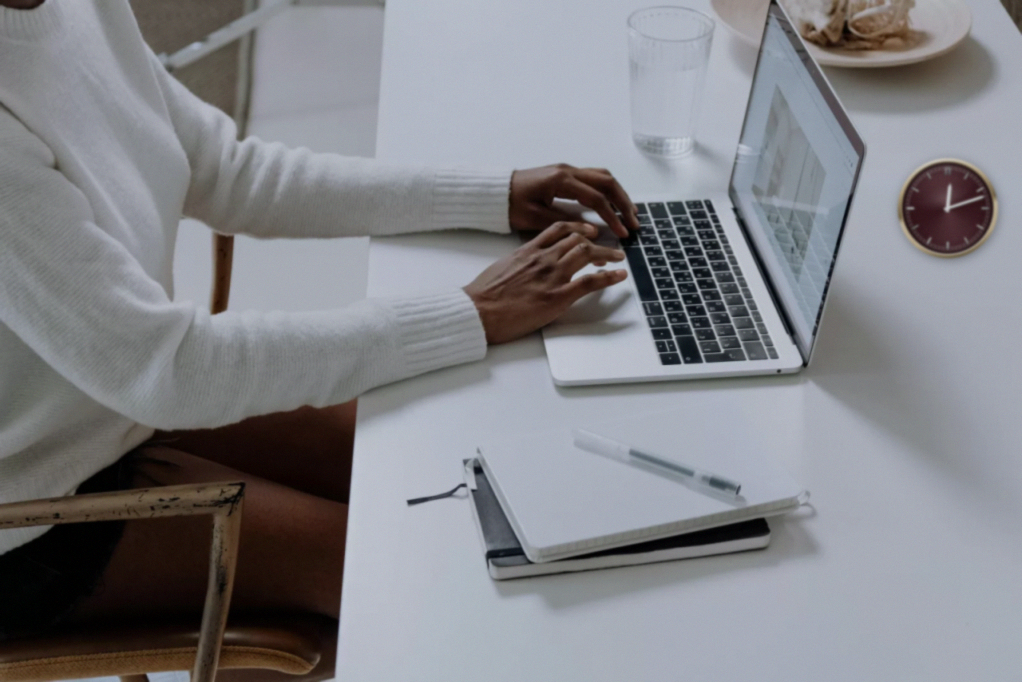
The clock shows 12:12
